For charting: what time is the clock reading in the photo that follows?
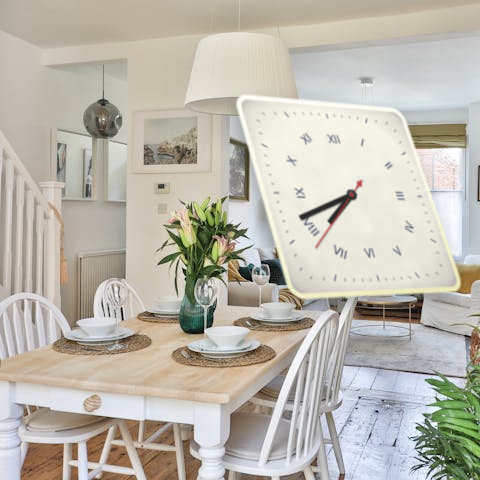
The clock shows 7:41:38
